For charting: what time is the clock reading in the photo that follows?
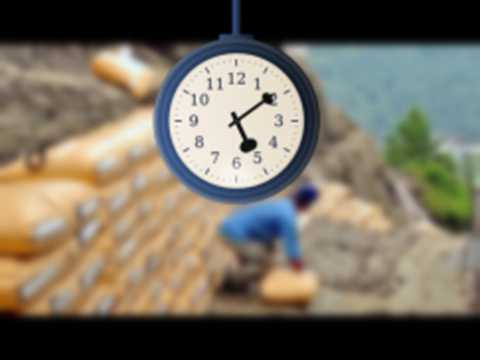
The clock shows 5:09
